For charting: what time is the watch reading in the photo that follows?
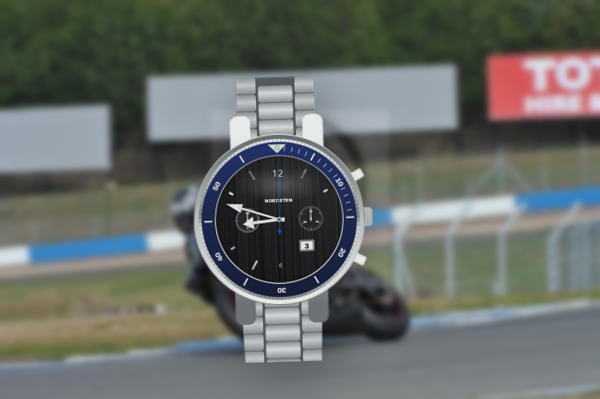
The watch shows 8:48
